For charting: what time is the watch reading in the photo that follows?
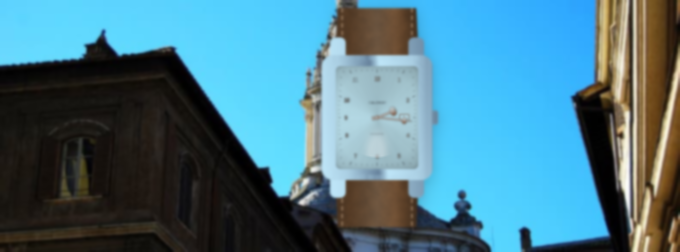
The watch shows 2:16
